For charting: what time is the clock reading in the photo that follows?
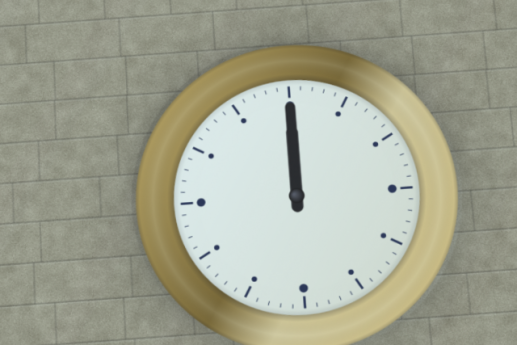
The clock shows 12:00
